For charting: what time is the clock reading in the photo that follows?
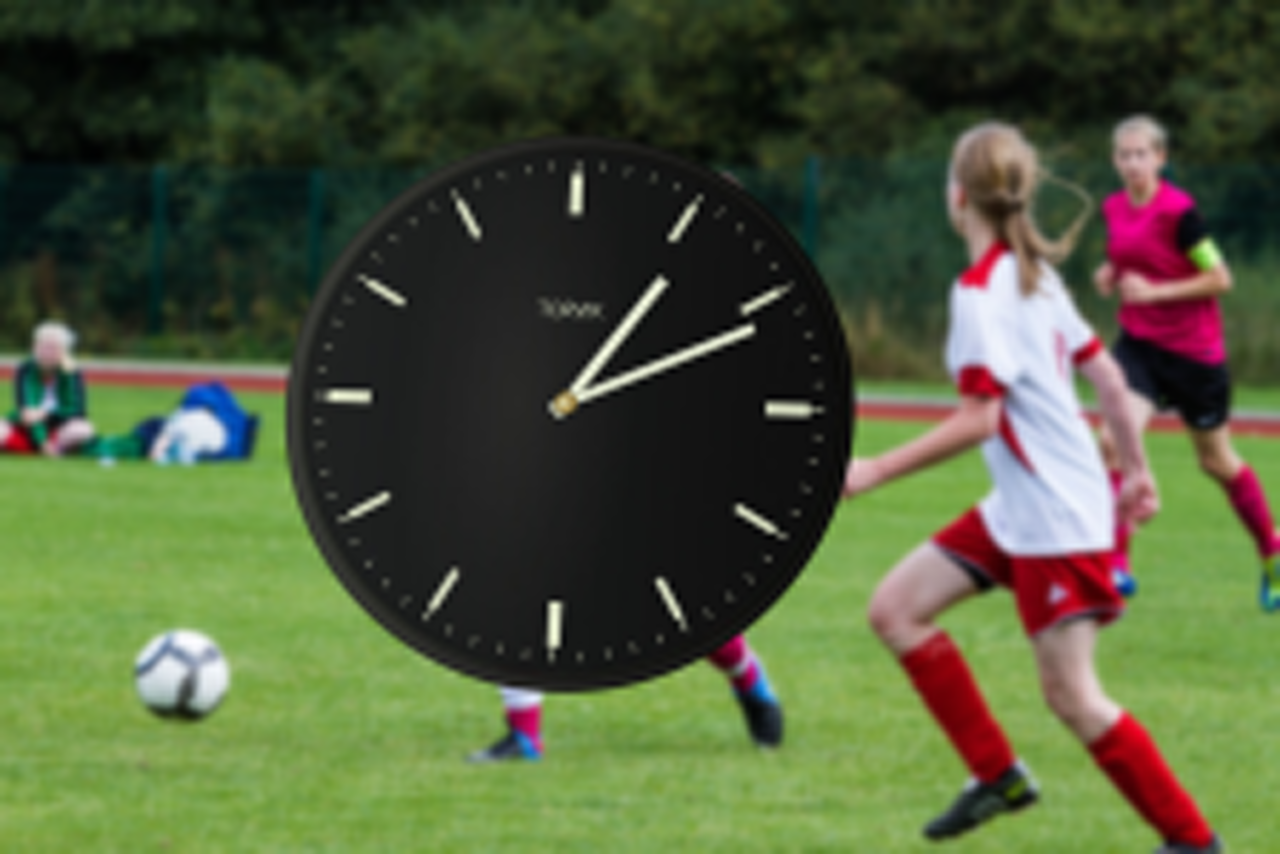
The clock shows 1:11
